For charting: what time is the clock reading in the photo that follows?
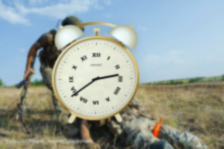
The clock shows 2:39
